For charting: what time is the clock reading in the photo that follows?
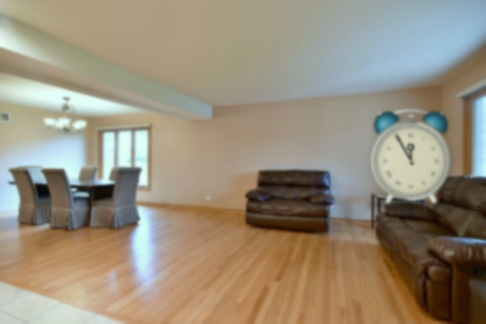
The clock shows 11:55
